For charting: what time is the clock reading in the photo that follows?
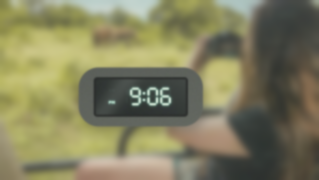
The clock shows 9:06
